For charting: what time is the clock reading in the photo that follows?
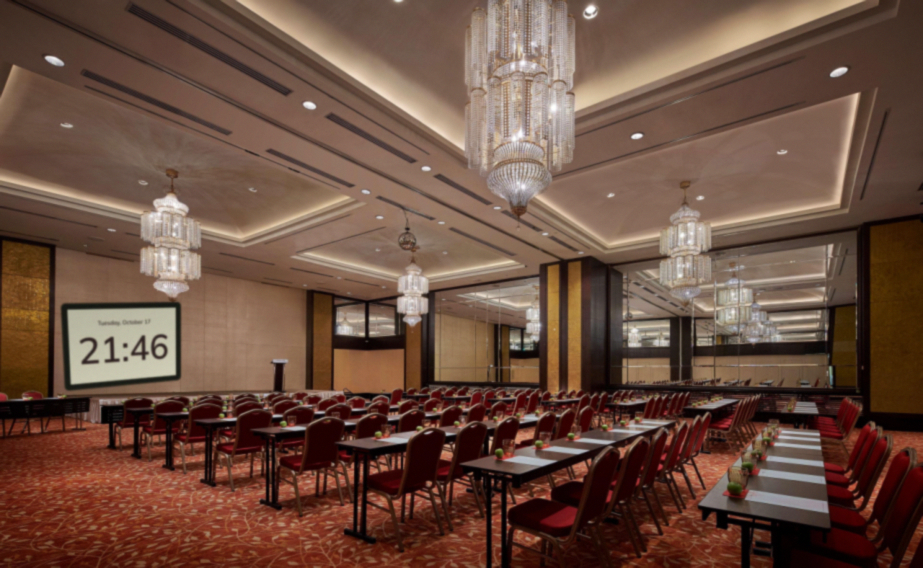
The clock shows 21:46
